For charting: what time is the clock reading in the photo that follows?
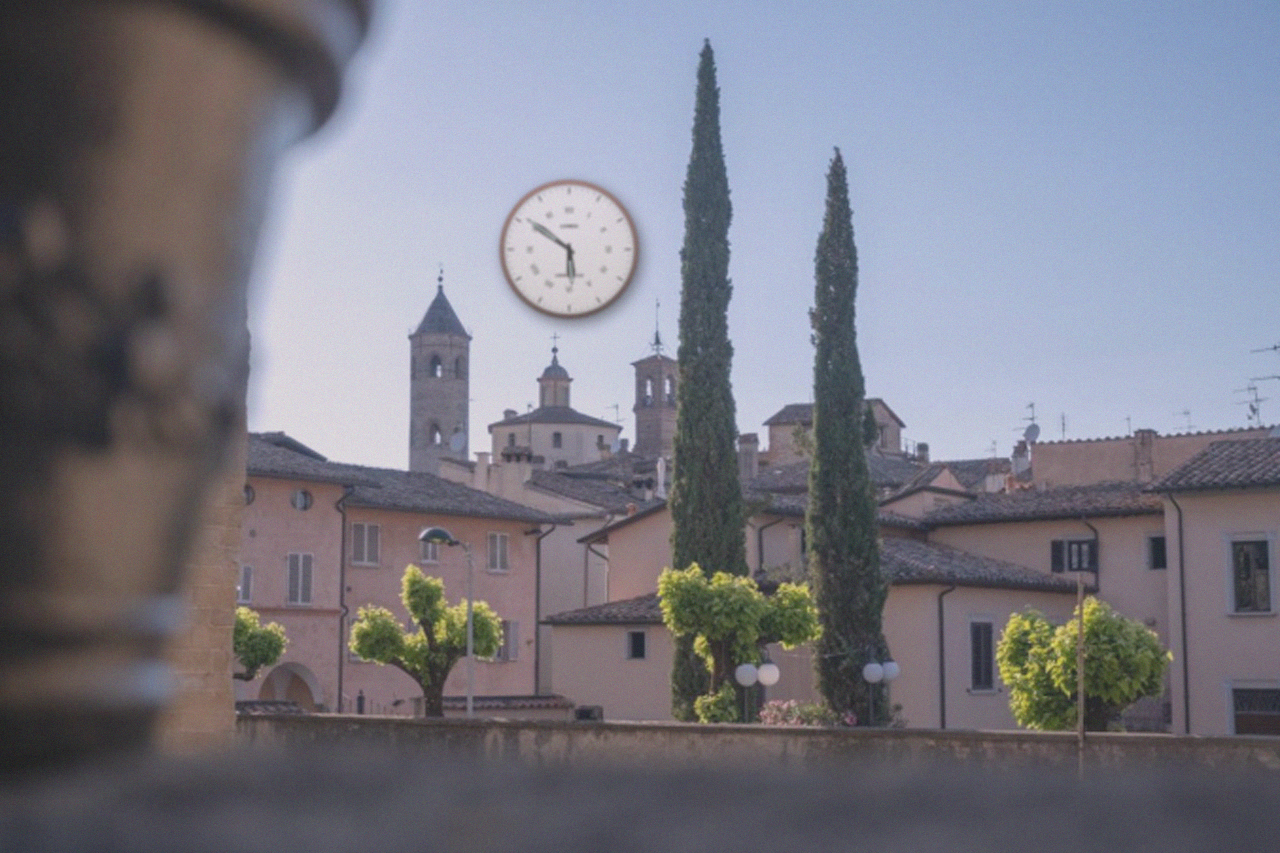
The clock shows 5:51
